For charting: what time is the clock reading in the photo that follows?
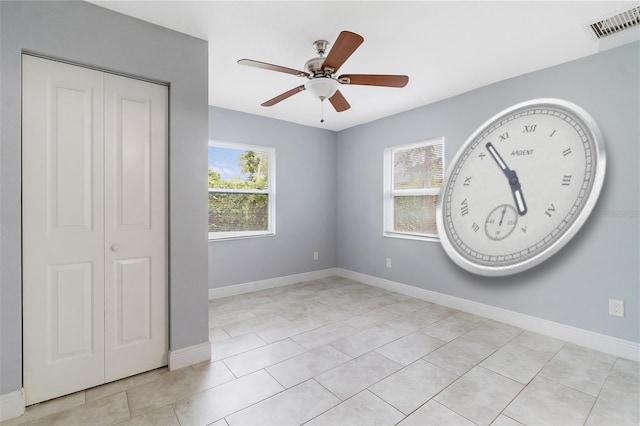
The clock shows 4:52
